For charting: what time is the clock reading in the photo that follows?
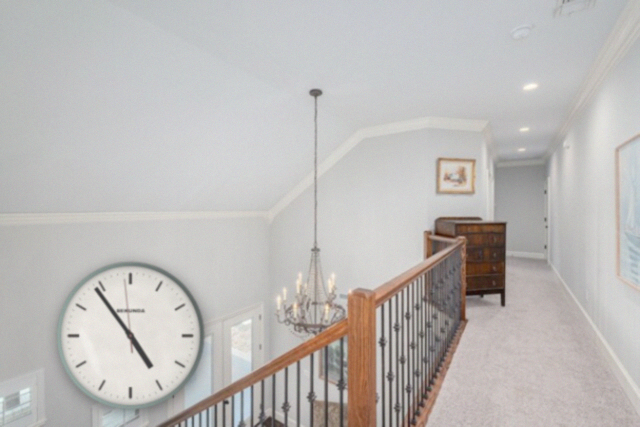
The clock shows 4:53:59
